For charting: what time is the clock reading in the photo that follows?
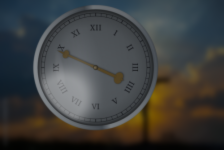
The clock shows 3:49
